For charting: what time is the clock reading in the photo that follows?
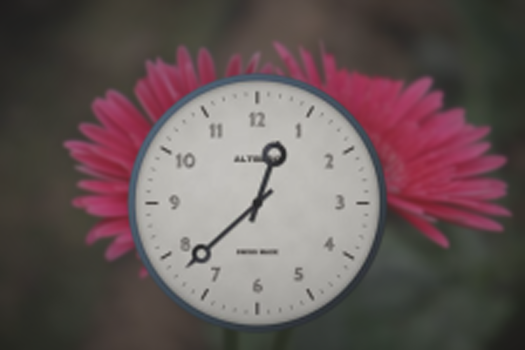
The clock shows 12:38
